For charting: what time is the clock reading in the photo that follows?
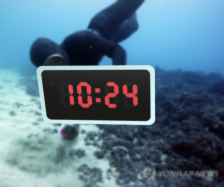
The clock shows 10:24
